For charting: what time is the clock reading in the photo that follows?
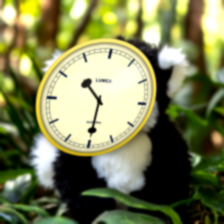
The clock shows 10:30
